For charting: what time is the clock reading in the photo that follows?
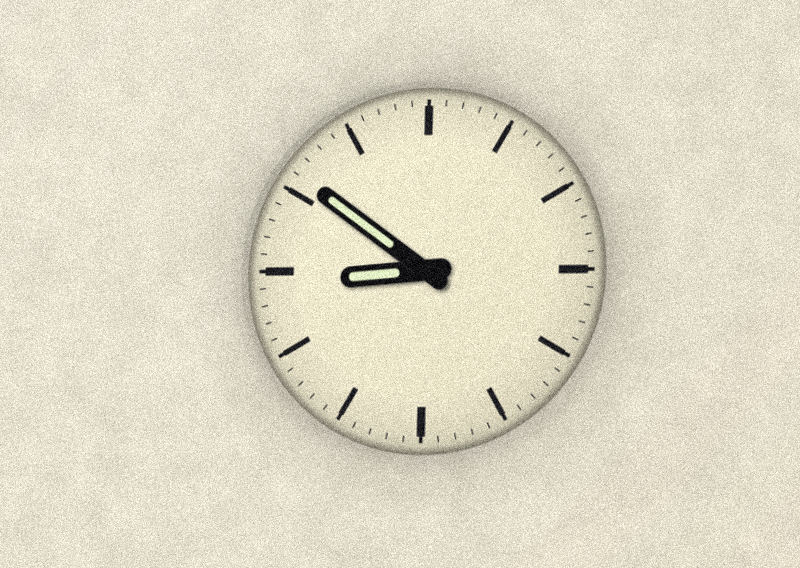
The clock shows 8:51
